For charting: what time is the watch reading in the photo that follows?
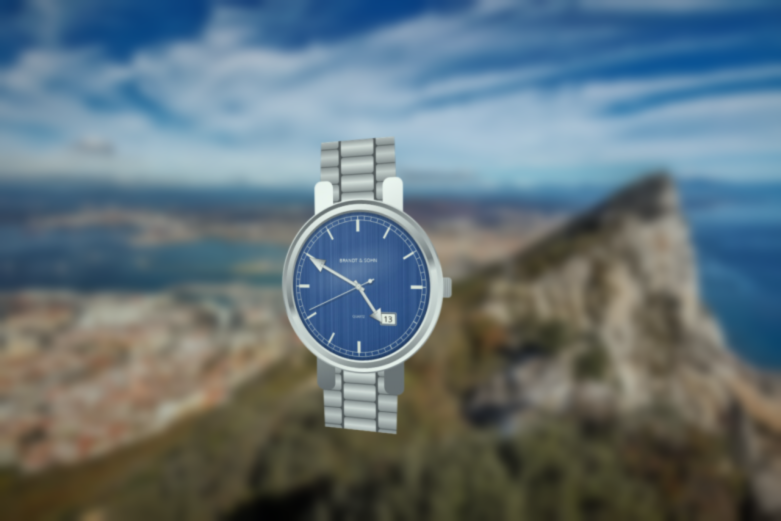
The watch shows 4:49:41
